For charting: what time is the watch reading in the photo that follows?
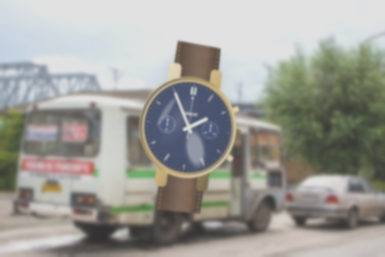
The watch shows 1:55
